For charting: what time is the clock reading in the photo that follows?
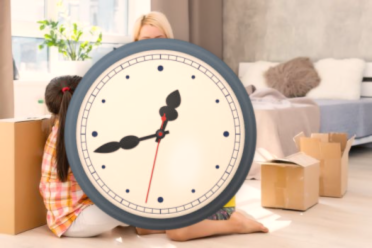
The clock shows 12:42:32
